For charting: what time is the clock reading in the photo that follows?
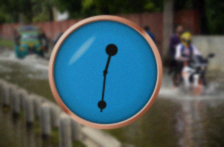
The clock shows 12:31
